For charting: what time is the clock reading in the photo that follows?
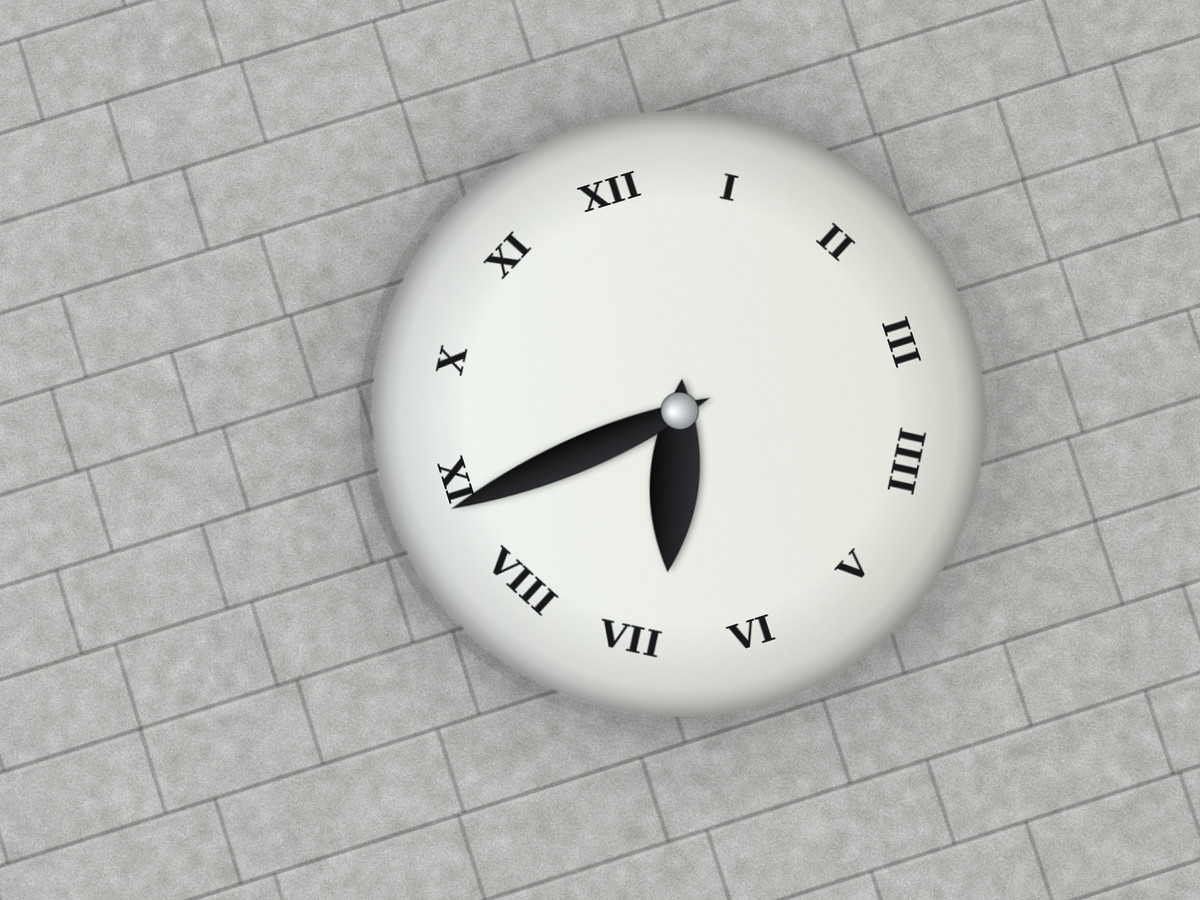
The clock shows 6:44
